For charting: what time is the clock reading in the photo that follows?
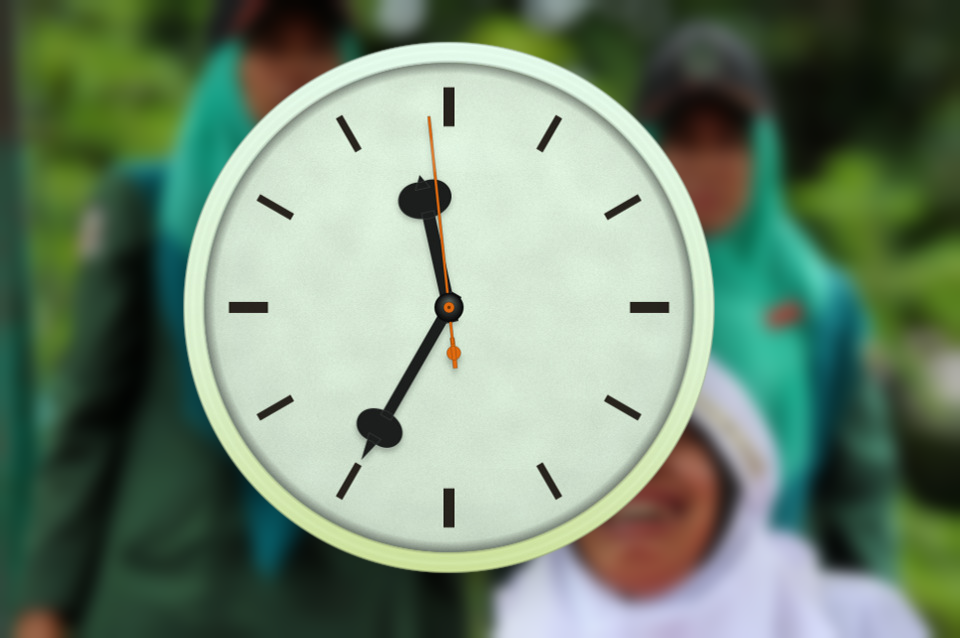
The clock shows 11:34:59
